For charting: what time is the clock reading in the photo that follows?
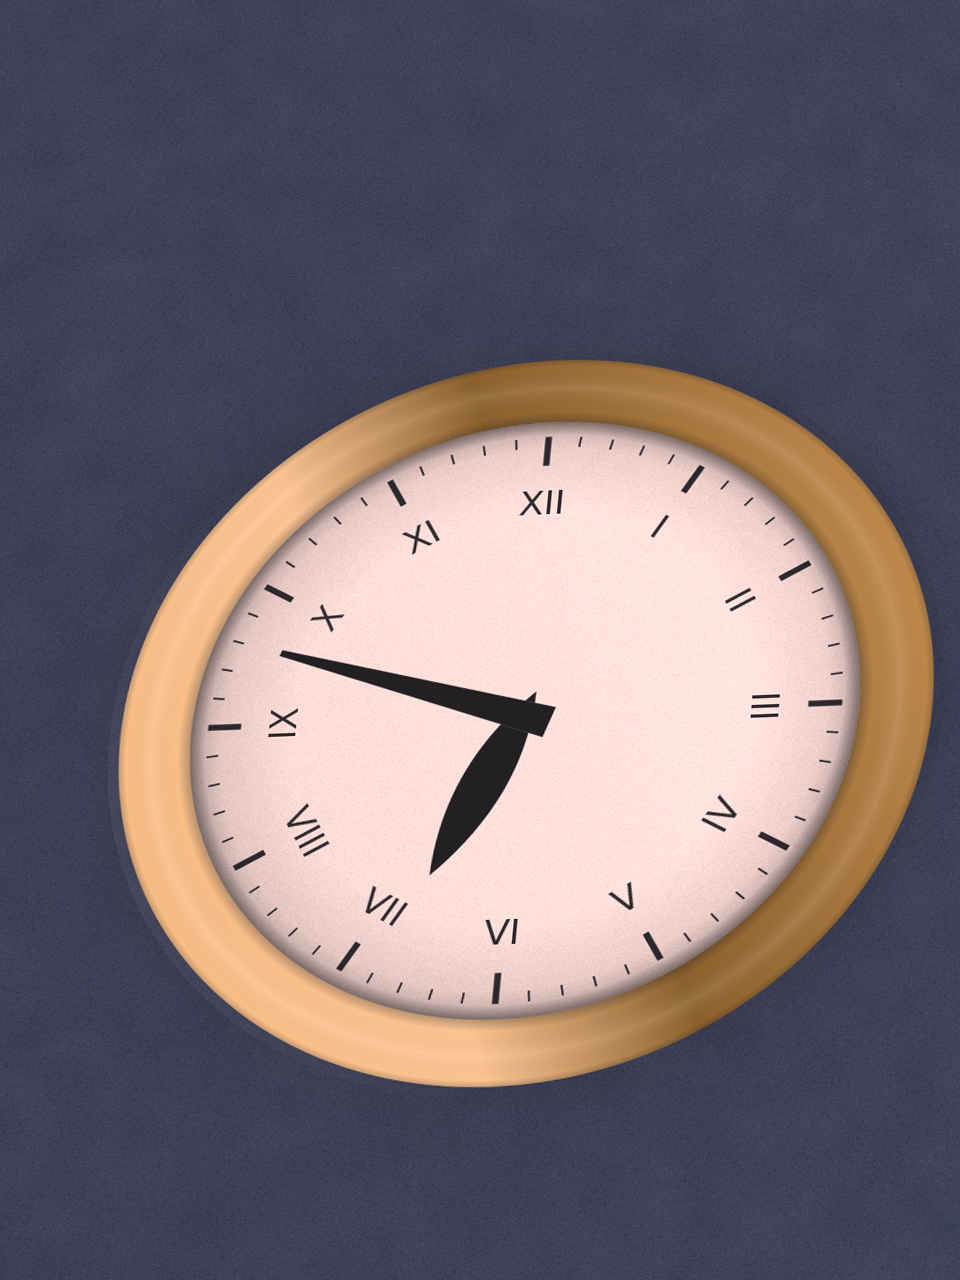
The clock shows 6:48
